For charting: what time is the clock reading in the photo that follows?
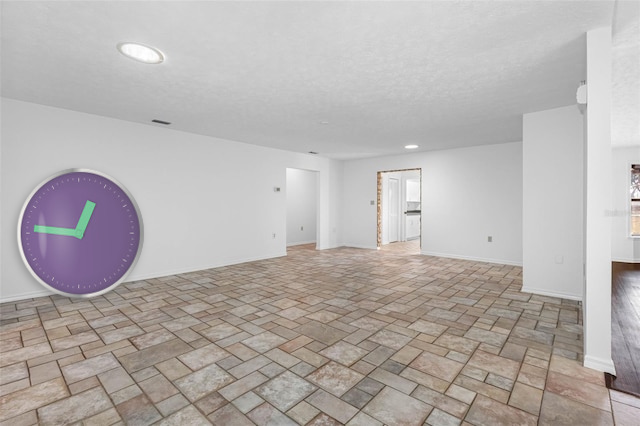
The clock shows 12:46
